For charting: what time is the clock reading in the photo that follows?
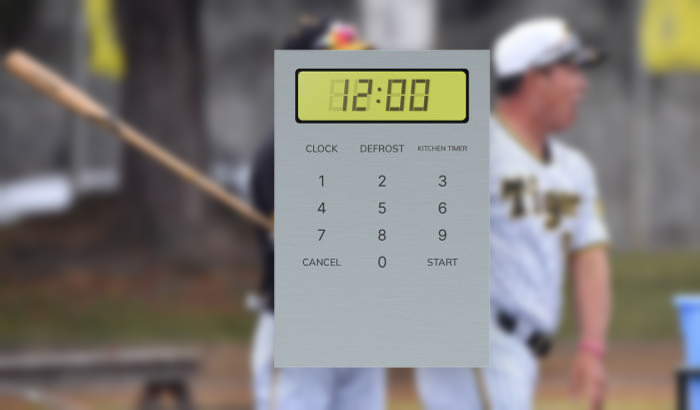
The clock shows 12:00
